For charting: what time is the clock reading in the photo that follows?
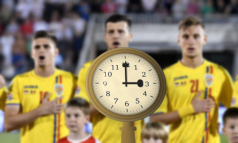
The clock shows 3:00
